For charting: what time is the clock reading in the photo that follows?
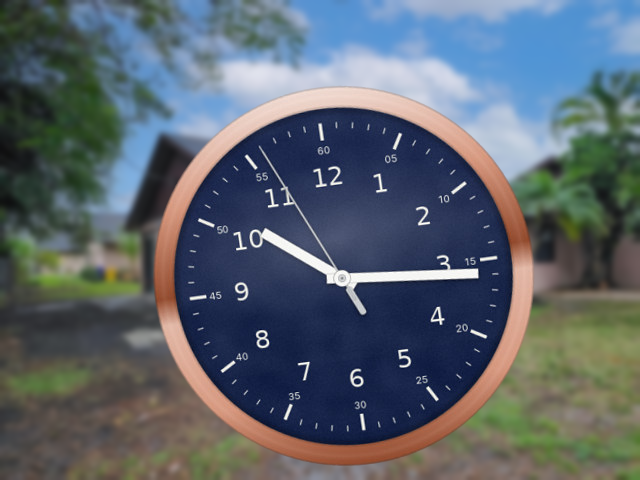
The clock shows 10:15:56
